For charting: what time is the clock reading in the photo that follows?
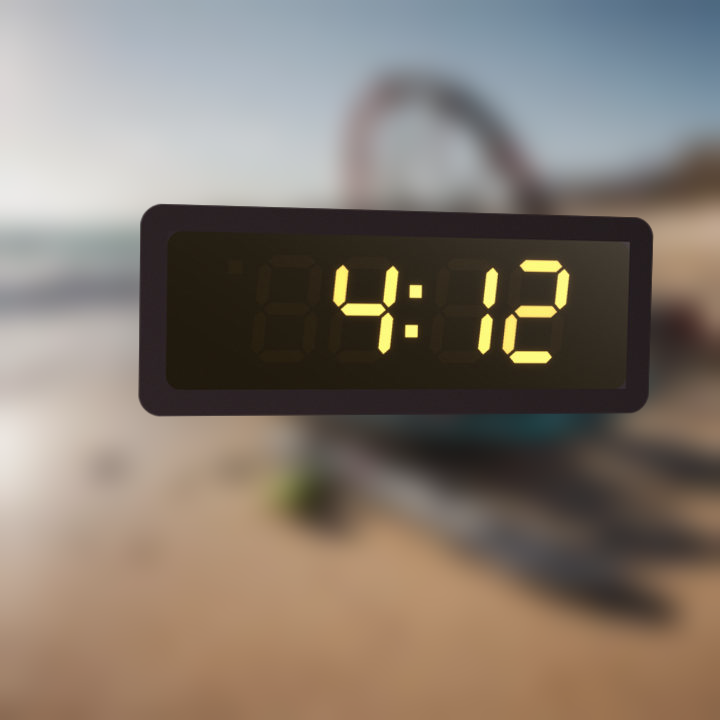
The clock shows 4:12
